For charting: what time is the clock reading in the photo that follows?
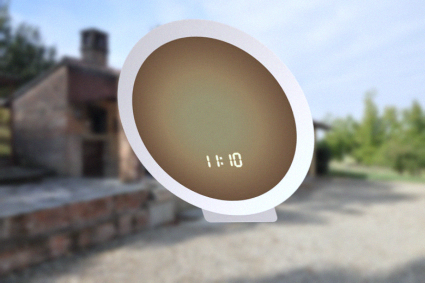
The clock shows 11:10
